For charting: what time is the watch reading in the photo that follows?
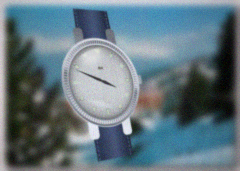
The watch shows 3:49
